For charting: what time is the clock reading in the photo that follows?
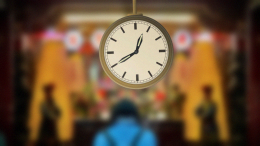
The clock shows 12:40
